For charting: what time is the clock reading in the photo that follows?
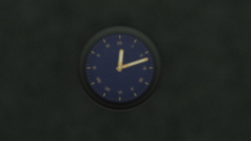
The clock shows 12:12
